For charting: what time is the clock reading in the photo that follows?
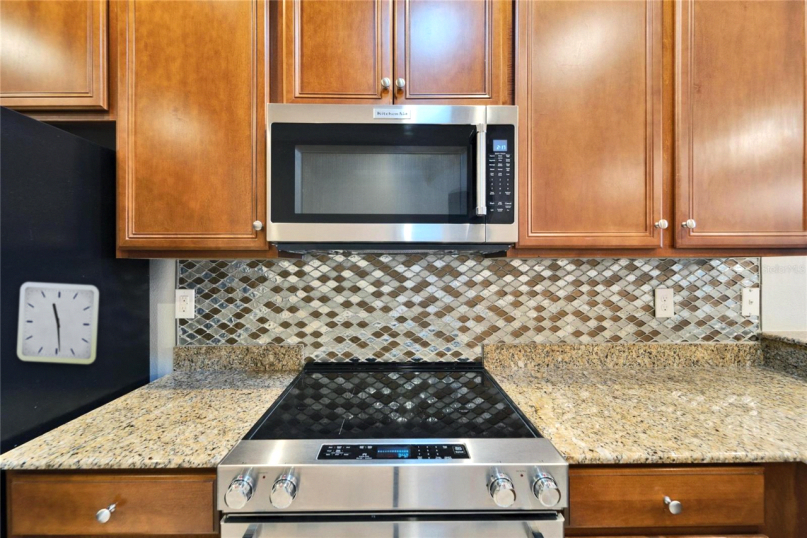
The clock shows 11:29
